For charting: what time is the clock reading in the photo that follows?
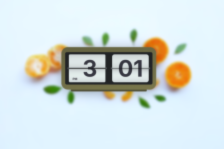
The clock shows 3:01
